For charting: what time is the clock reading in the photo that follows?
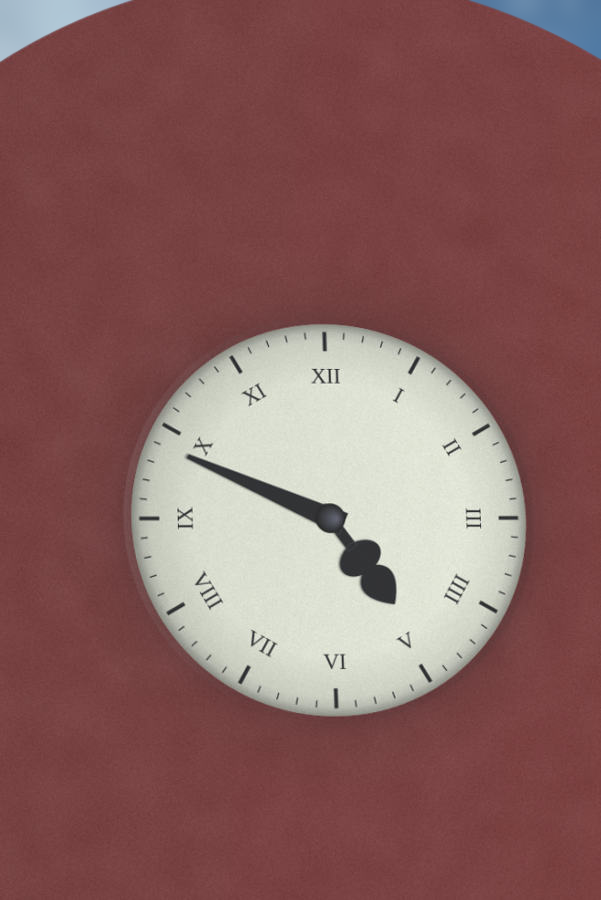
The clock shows 4:49
